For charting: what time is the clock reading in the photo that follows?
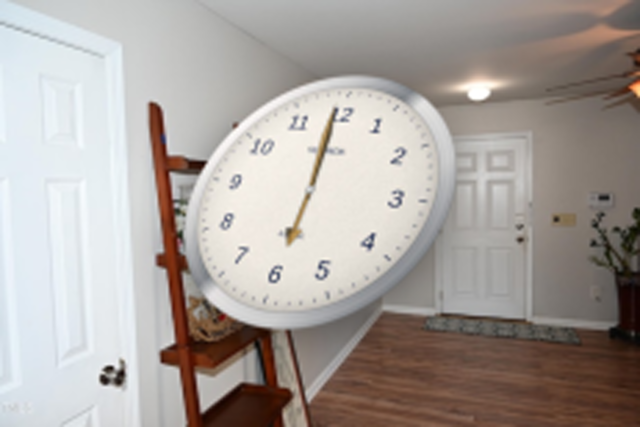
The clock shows 5:59
